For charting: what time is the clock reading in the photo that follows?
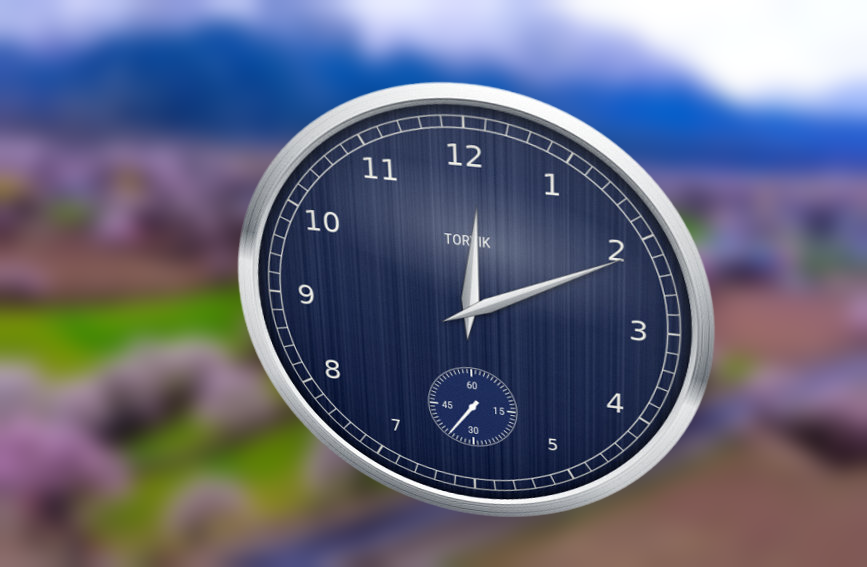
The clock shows 12:10:36
